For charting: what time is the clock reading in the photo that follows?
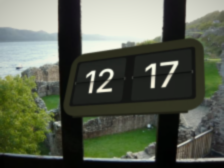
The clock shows 12:17
